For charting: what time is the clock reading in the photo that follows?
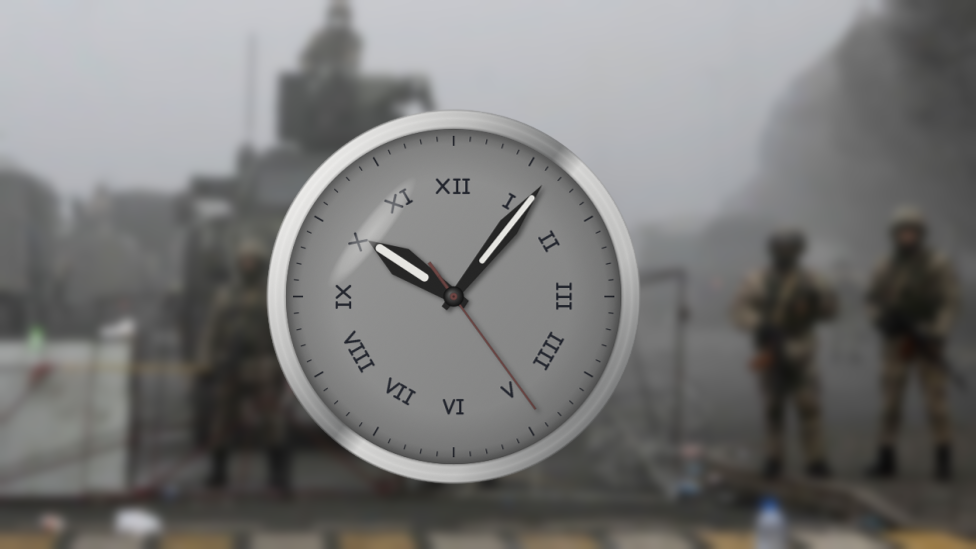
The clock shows 10:06:24
